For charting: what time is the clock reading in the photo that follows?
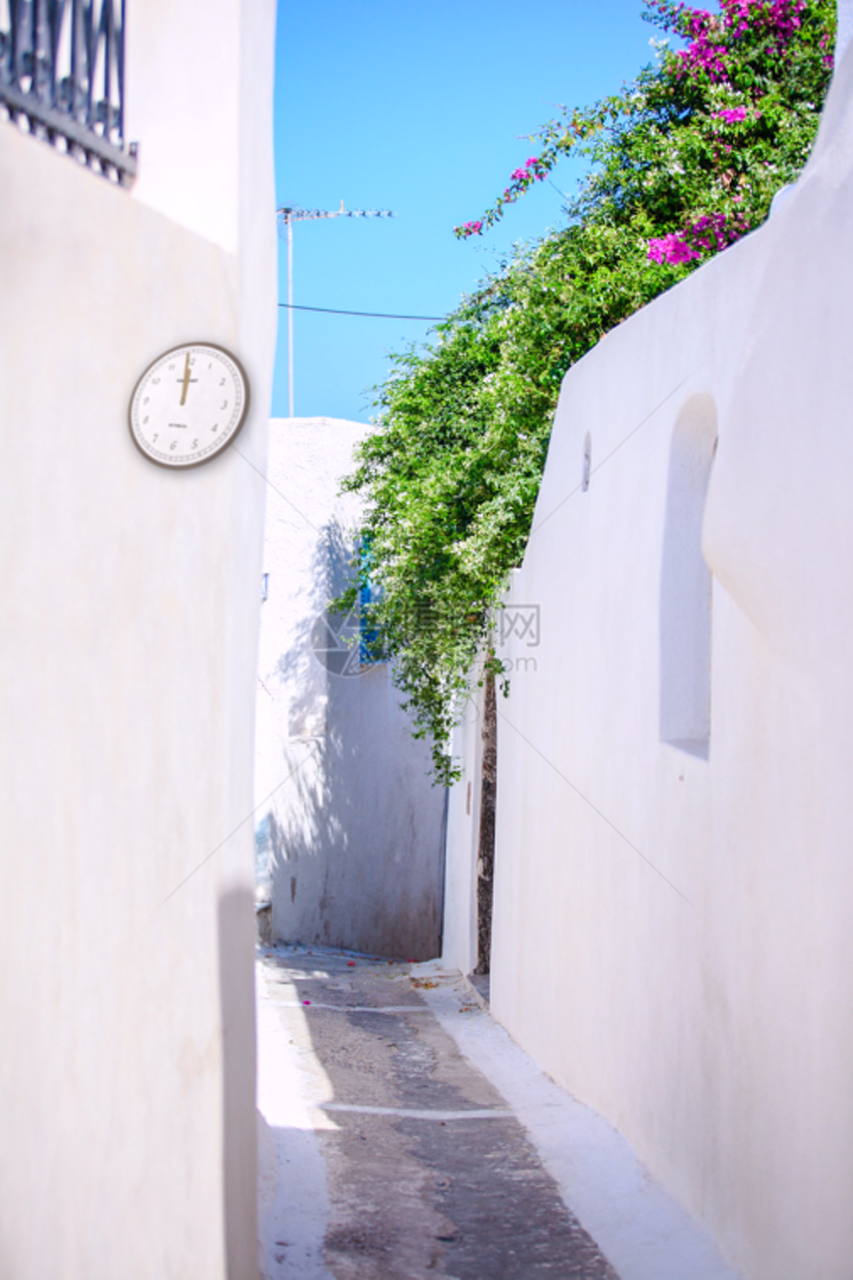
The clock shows 11:59
